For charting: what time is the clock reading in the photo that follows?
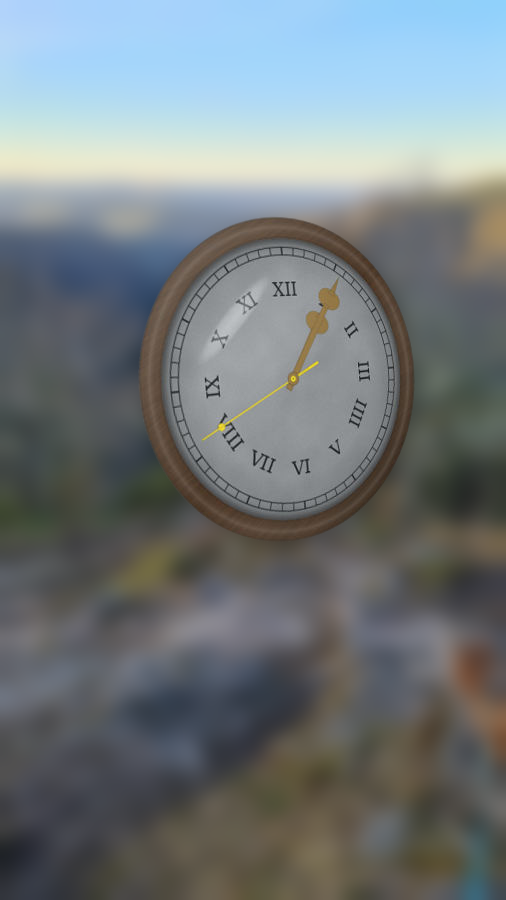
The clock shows 1:05:41
